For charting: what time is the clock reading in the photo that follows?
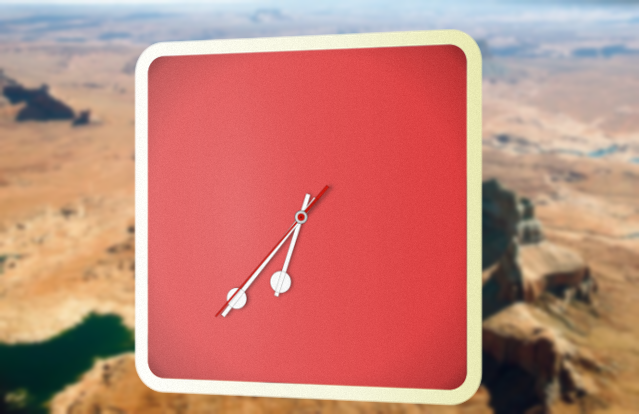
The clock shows 6:36:37
